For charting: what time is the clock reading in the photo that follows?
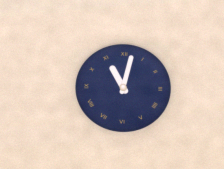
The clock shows 11:02
